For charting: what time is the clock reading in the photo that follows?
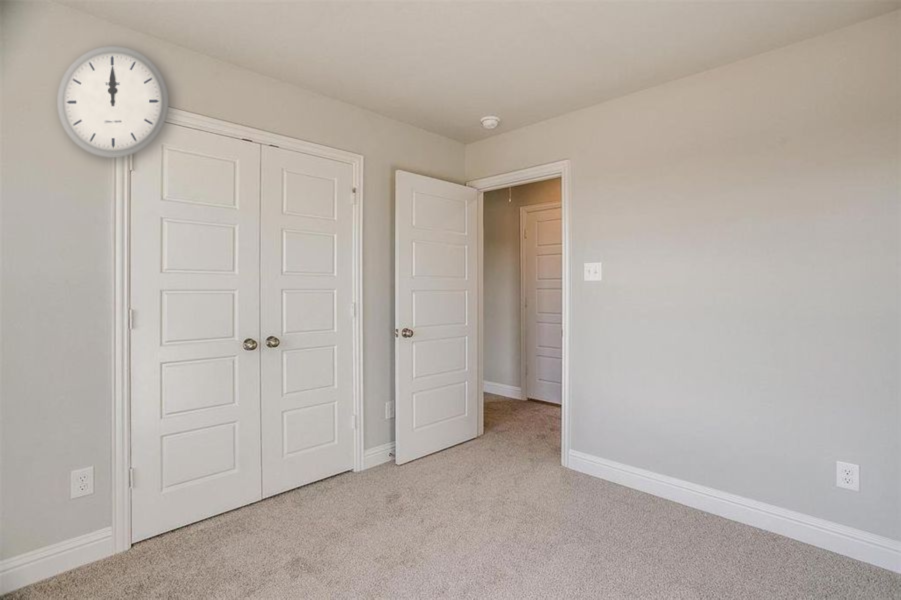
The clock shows 12:00
